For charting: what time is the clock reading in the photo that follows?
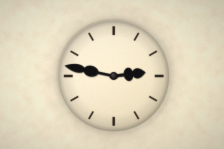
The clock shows 2:47
